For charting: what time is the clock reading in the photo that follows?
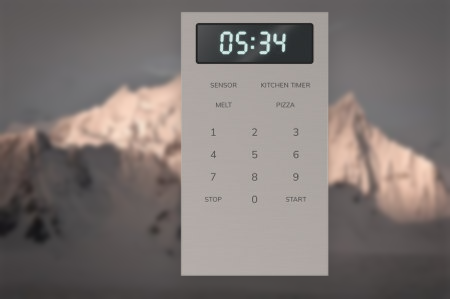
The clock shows 5:34
